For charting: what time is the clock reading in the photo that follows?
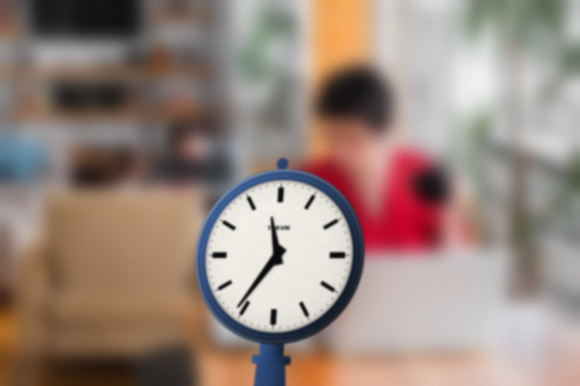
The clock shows 11:36
